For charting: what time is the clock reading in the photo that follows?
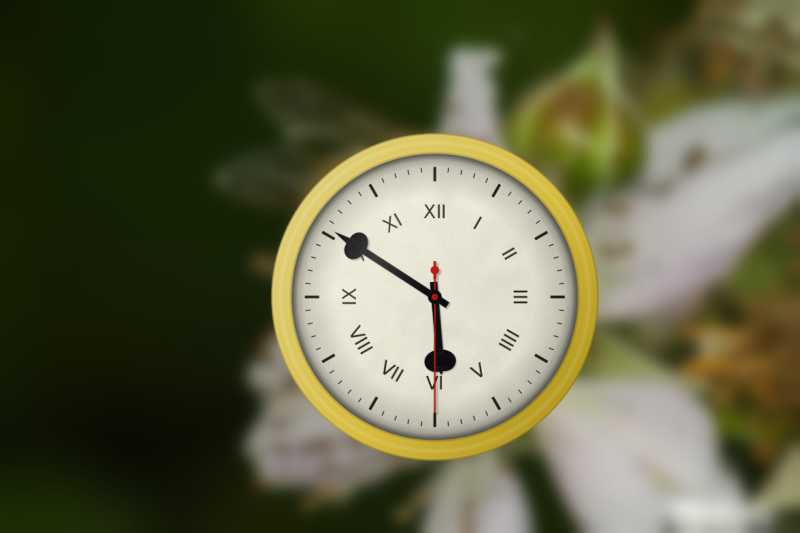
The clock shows 5:50:30
